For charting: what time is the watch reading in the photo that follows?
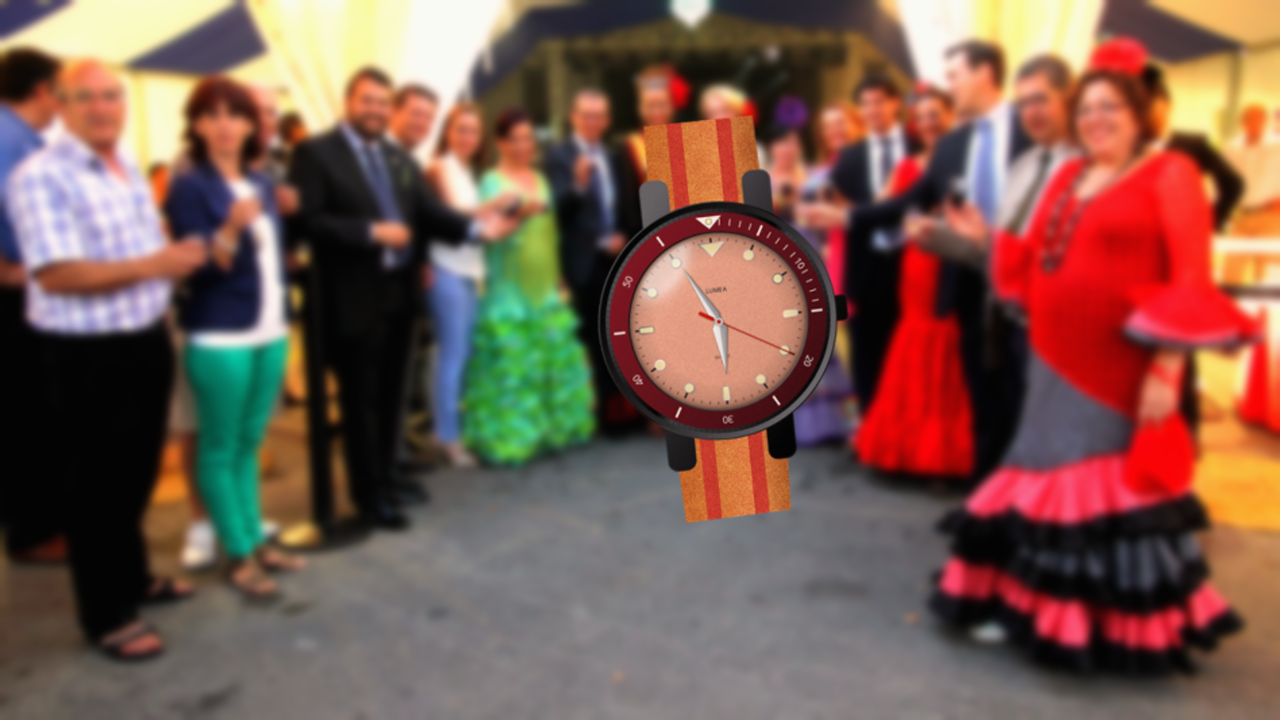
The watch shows 5:55:20
